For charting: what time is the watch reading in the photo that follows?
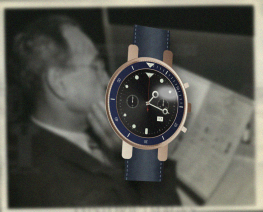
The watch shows 1:18
